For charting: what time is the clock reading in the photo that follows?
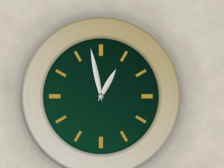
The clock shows 12:58
